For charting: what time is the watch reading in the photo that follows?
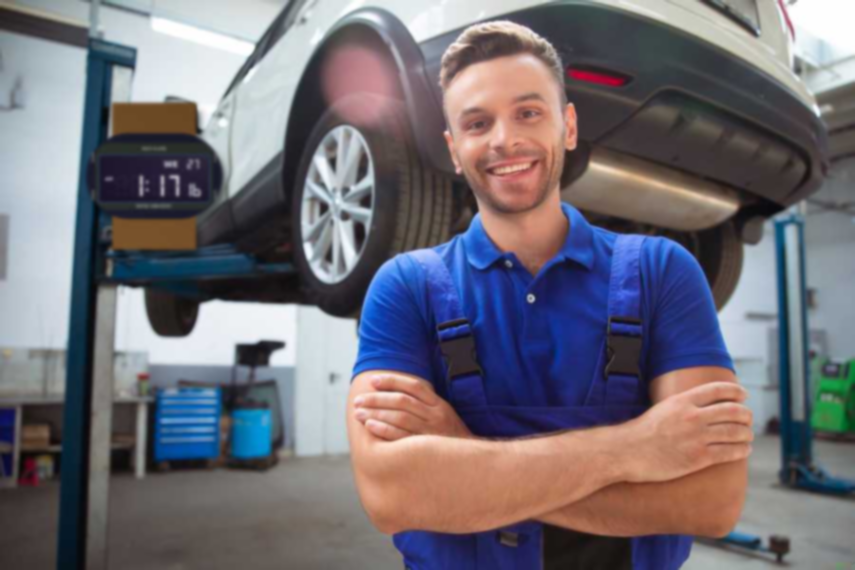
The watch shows 1:17
